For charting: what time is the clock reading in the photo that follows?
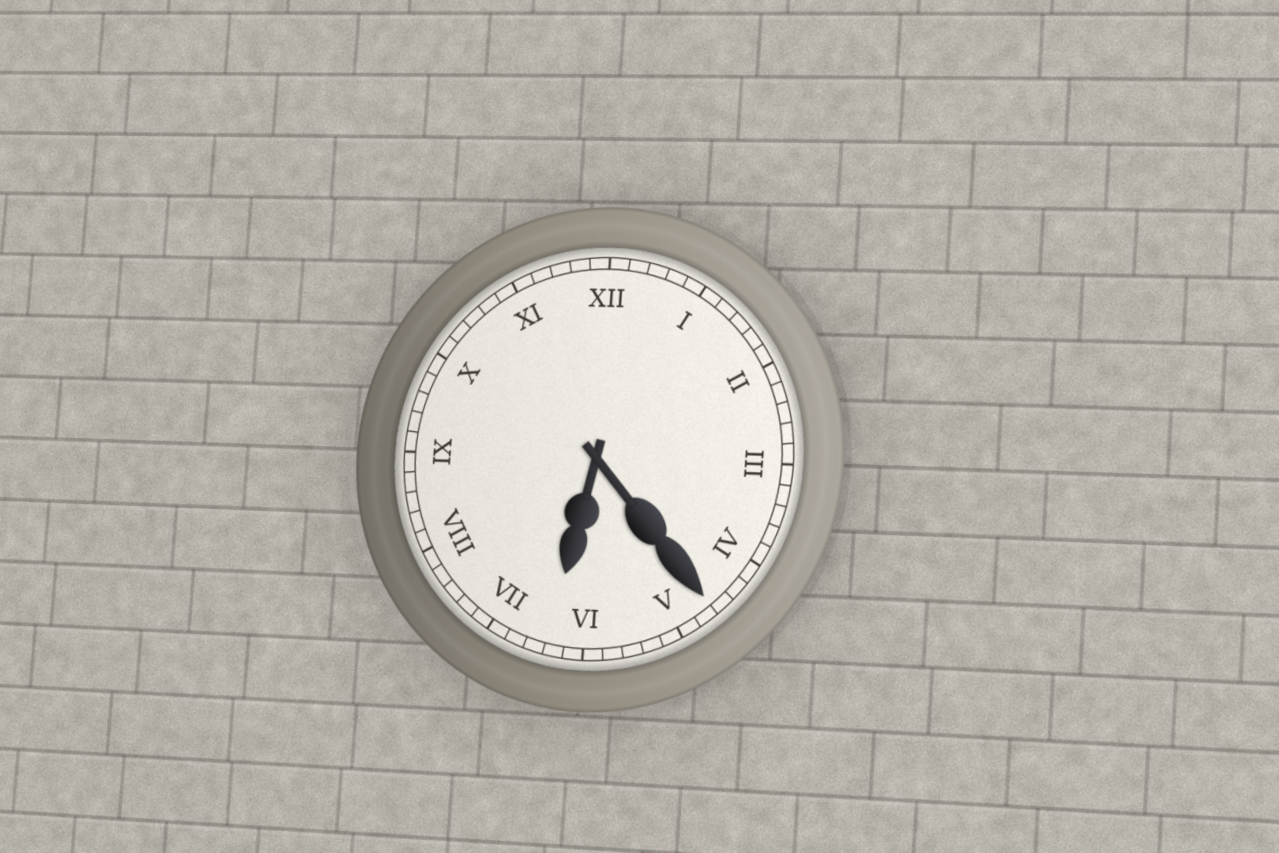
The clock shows 6:23
